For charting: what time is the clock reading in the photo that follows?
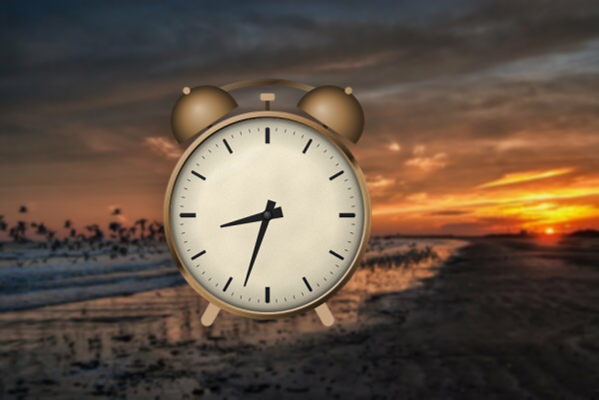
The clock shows 8:33
